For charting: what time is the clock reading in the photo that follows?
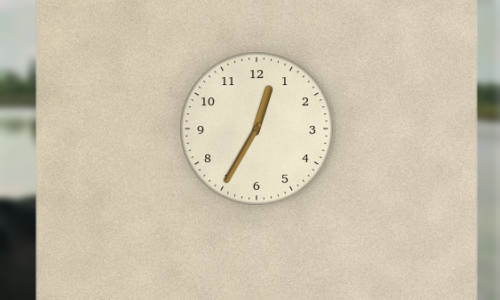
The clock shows 12:35
